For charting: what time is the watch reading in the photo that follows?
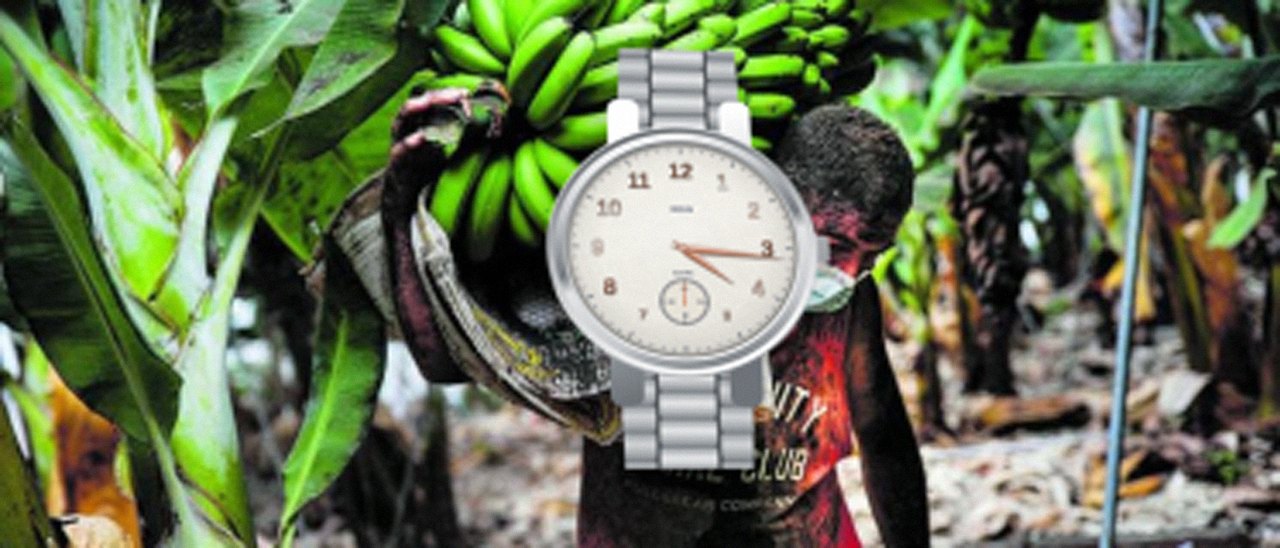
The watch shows 4:16
